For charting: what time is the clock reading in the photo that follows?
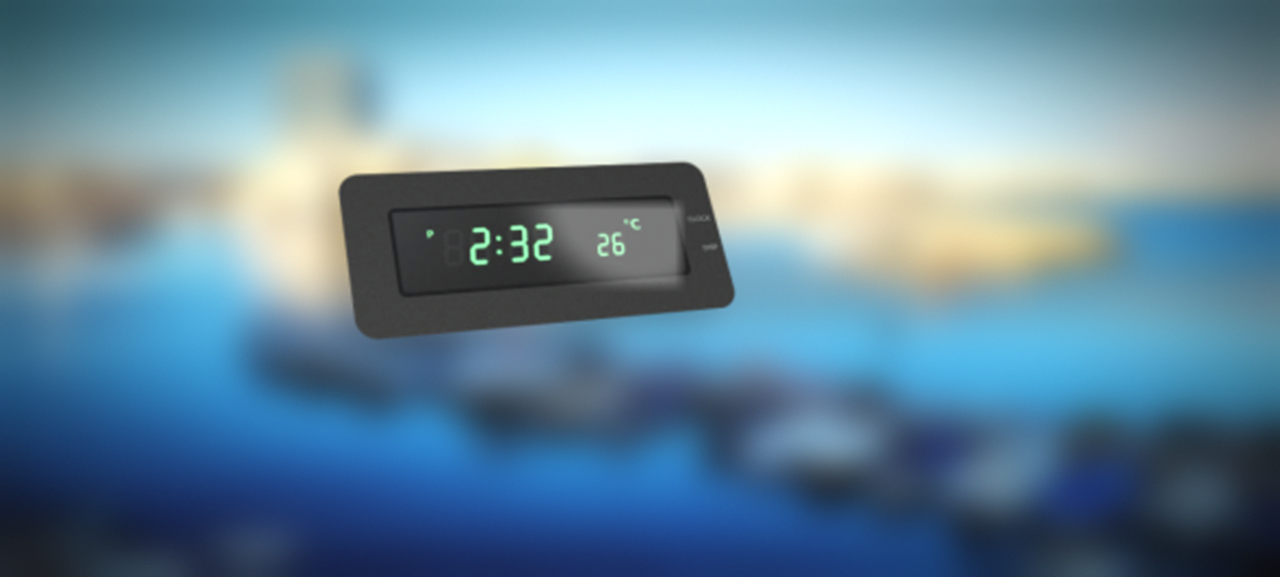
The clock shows 2:32
